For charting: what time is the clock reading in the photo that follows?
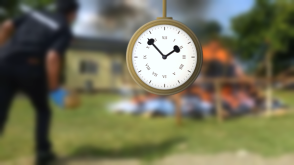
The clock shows 1:53
